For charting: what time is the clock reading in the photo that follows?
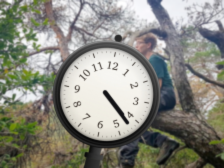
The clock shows 4:22
